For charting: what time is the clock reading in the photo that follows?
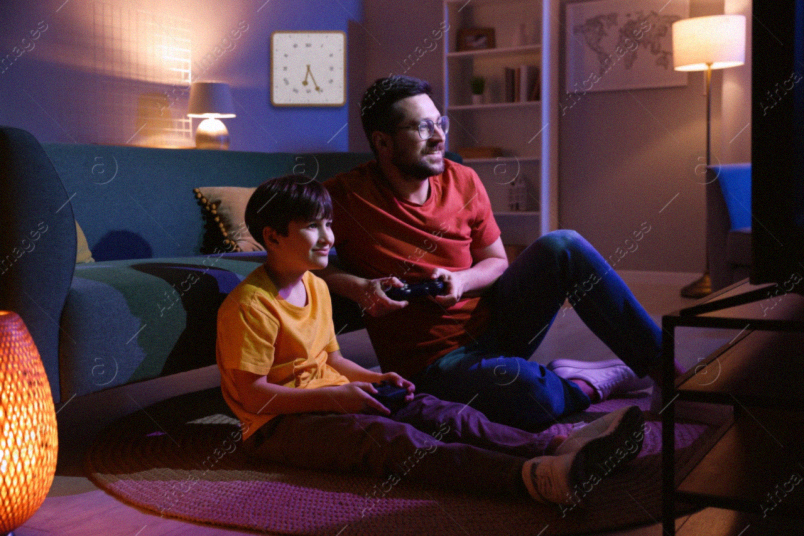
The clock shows 6:26
